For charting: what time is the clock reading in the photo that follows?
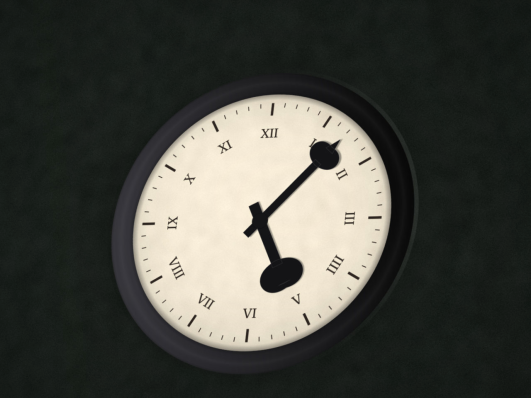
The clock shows 5:07
